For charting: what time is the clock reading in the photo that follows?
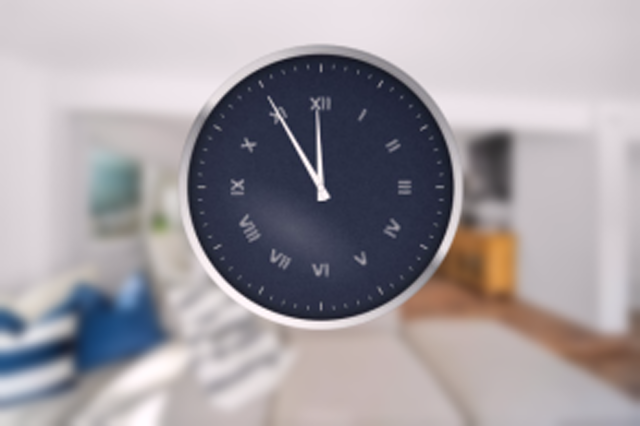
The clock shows 11:55
